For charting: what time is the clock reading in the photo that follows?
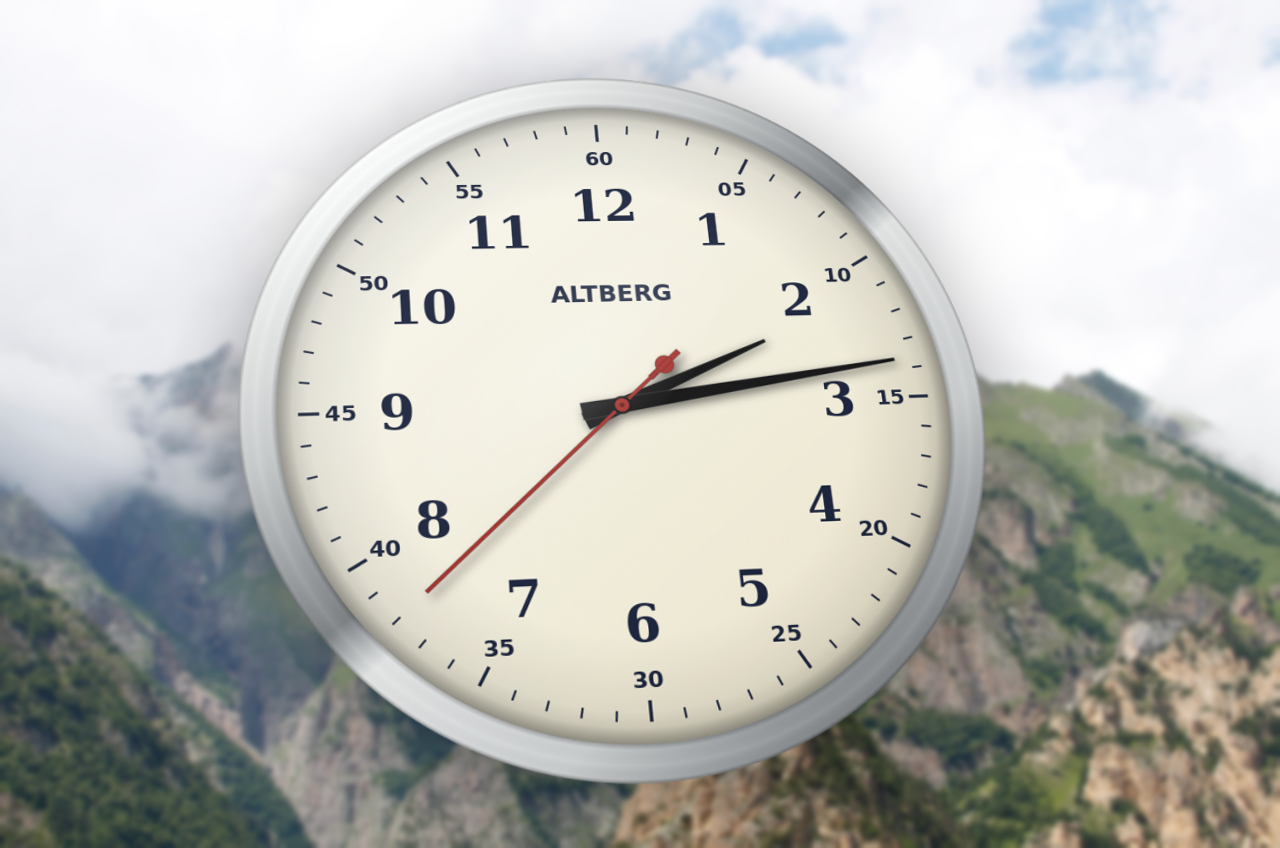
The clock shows 2:13:38
